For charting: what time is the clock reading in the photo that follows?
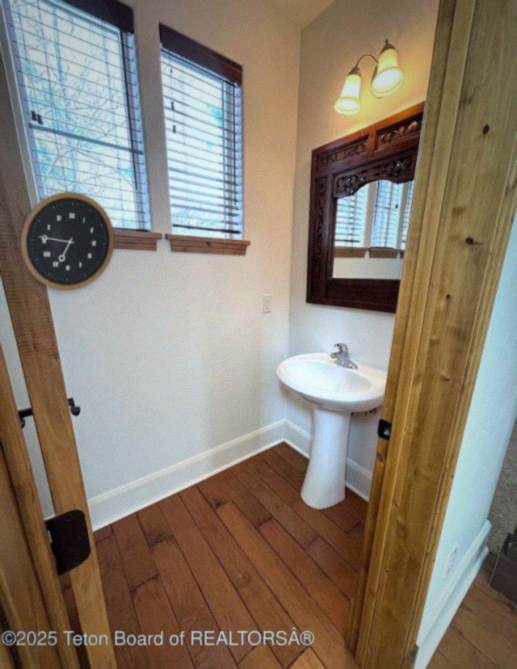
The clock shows 6:46
